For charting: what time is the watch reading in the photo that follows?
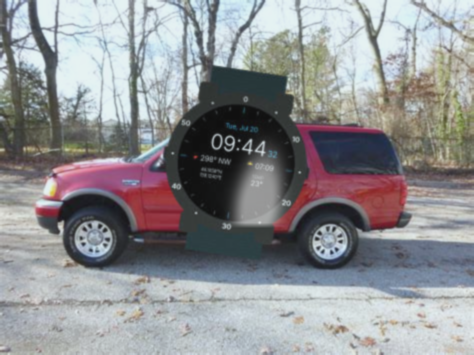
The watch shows 9:44
